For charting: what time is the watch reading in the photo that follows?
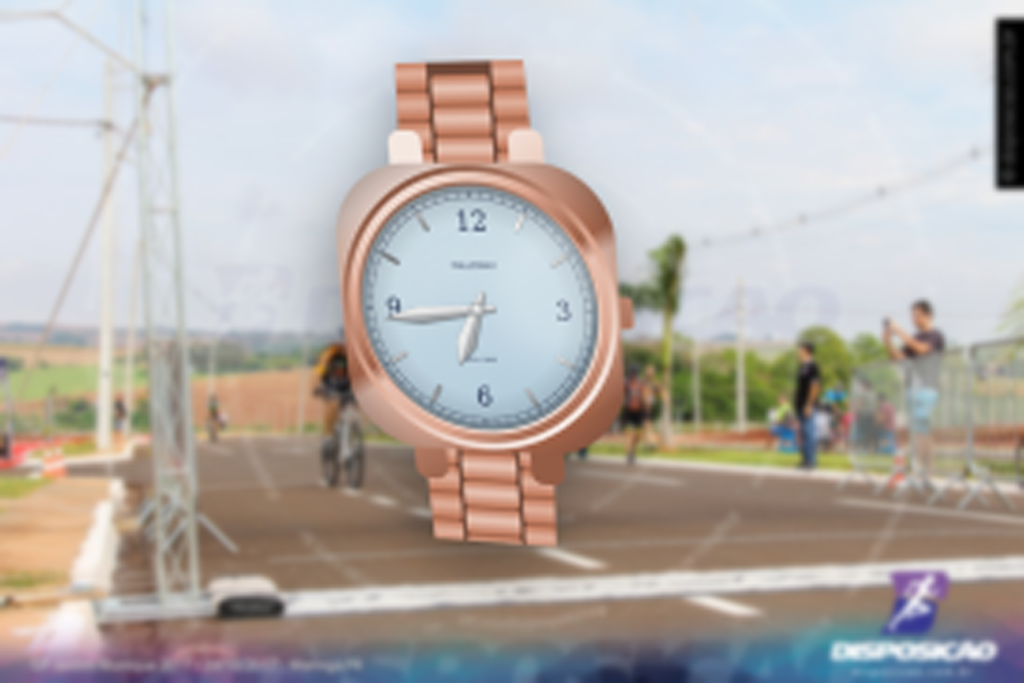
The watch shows 6:44
